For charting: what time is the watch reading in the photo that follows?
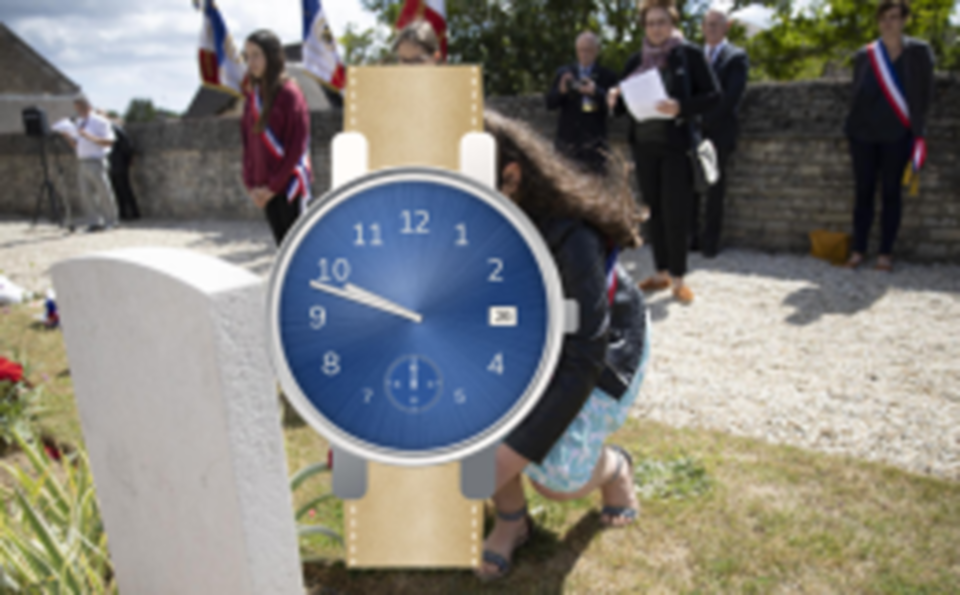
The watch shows 9:48
